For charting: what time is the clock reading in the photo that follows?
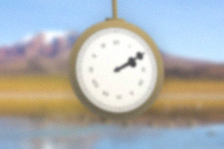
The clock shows 2:10
